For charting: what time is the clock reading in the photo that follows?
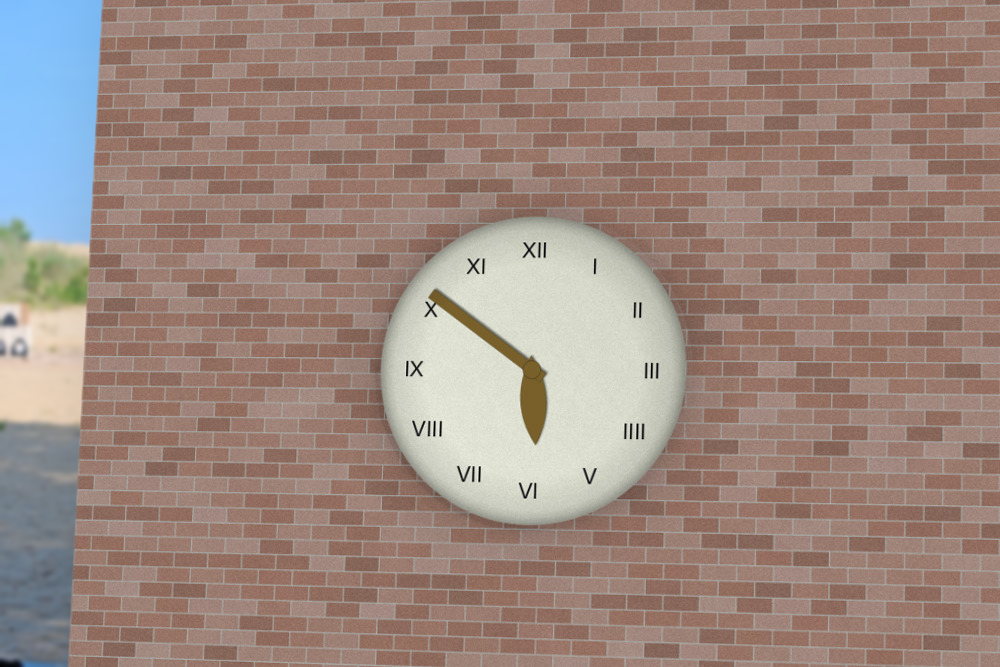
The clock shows 5:51
